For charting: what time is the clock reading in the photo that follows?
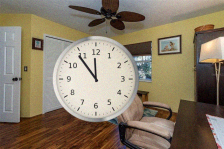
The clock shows 11:54
